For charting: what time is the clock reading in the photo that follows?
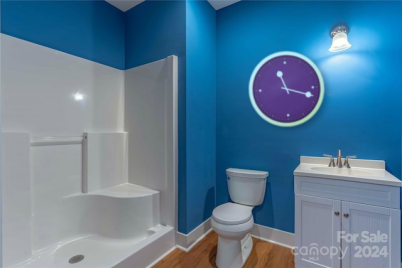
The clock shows 11:18
